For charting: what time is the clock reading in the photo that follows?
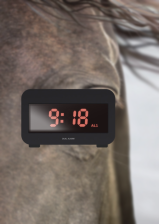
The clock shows 9:18
